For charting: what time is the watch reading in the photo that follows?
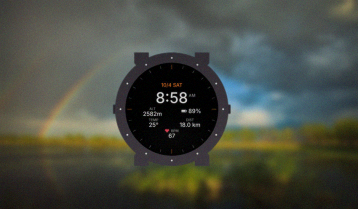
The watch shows 8:58
